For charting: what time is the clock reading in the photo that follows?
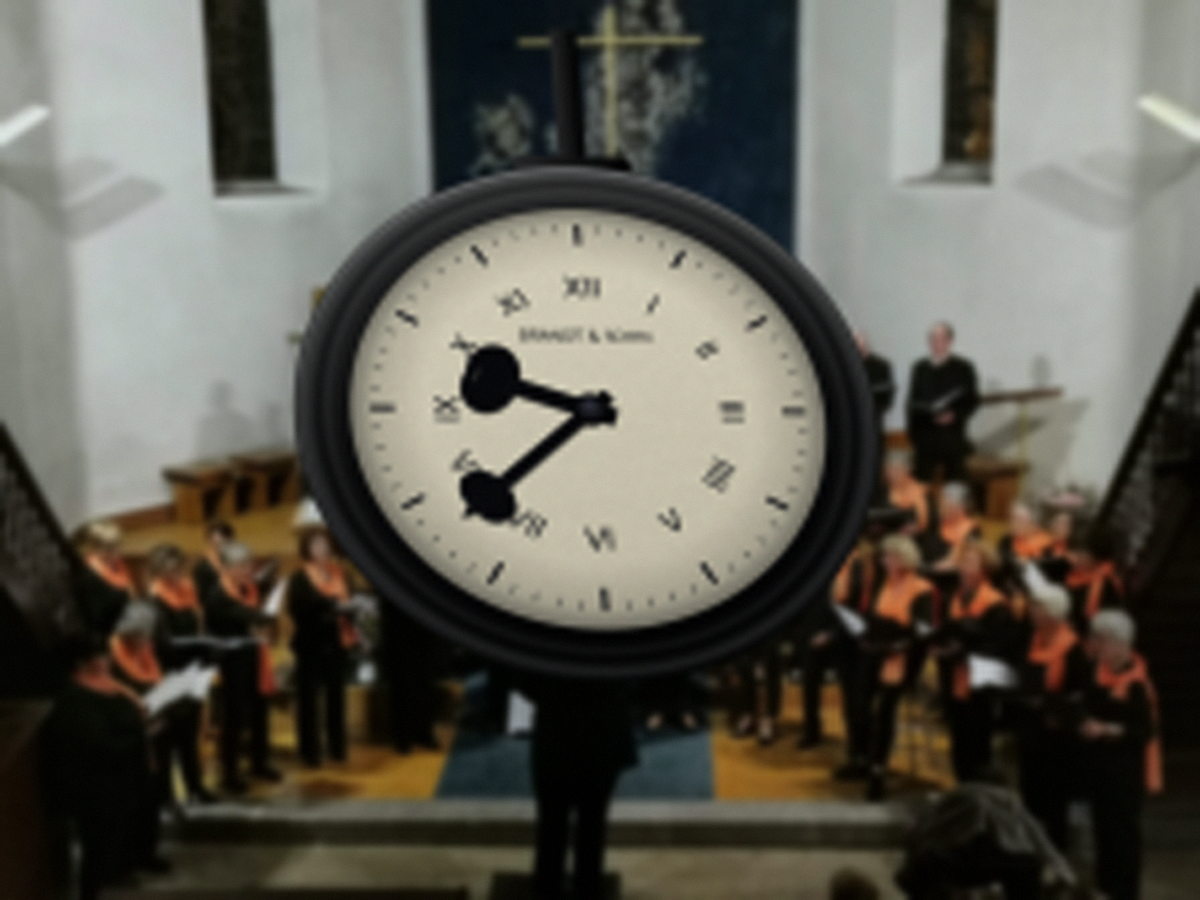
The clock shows 9:38
